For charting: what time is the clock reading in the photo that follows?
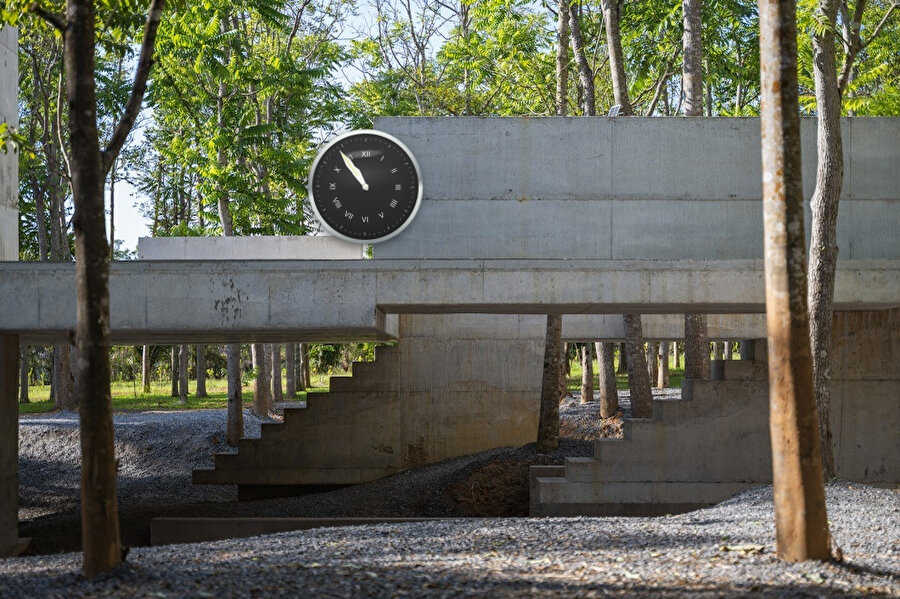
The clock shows 10:54
